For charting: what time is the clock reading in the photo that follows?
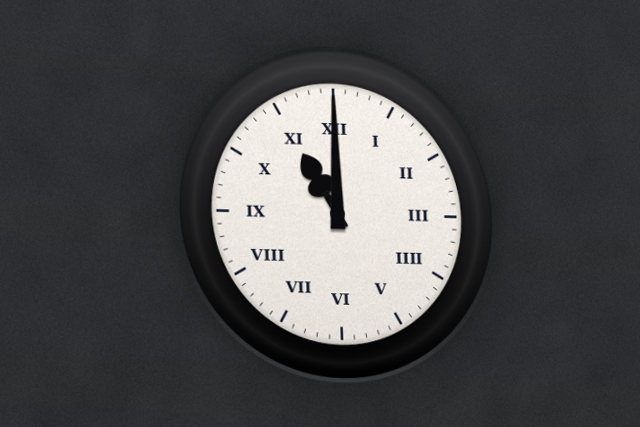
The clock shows 11:00
